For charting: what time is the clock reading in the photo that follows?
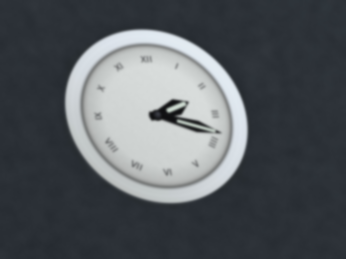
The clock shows 2:18
